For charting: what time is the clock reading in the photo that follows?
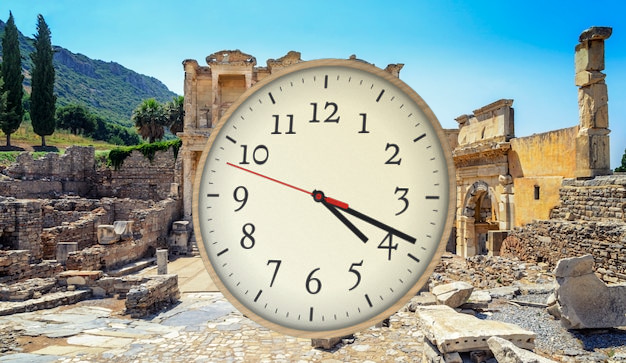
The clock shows 4:18:48
